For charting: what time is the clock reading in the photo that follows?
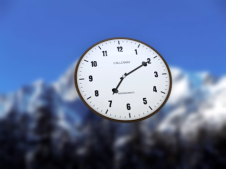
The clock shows 7:10
